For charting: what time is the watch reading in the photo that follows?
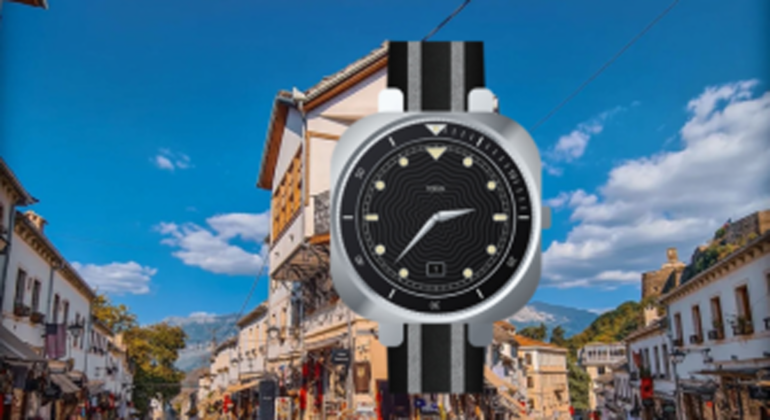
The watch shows 2:37
